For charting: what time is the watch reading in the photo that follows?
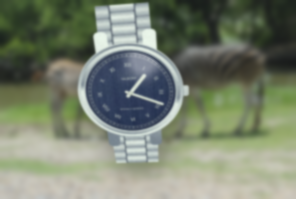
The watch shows 1:19
